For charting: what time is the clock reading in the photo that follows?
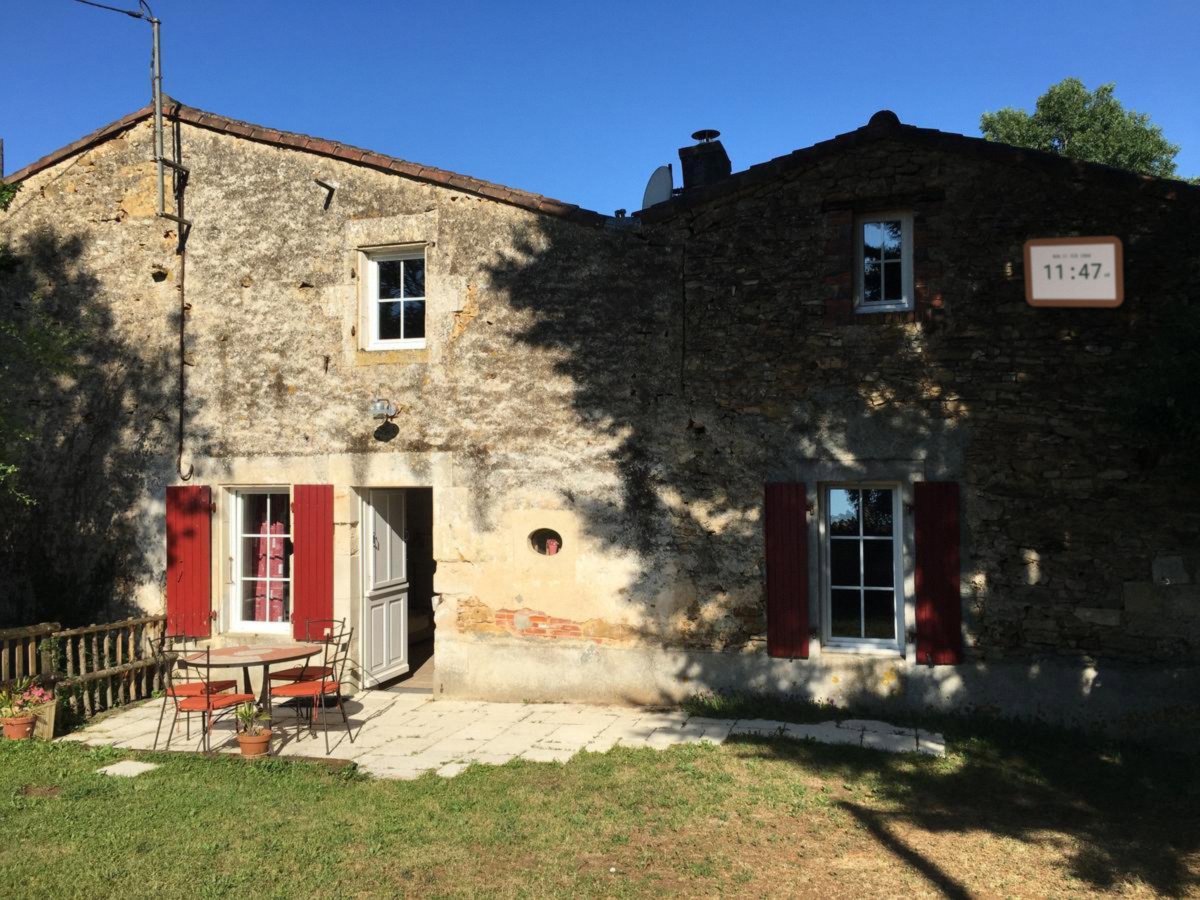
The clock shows 11:47
